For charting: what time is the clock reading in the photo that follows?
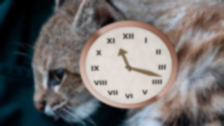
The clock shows 11:18
